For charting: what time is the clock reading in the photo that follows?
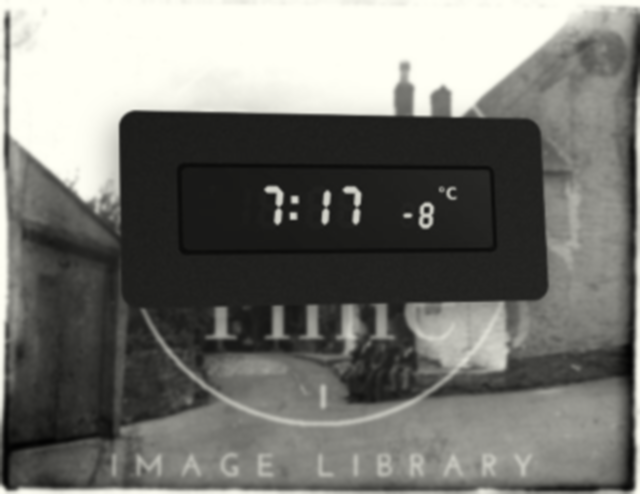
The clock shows 7:17
